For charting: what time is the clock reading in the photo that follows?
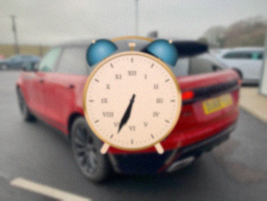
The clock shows 6:34
